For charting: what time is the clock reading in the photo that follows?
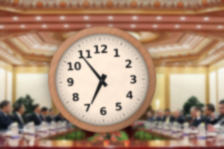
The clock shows 6:54
